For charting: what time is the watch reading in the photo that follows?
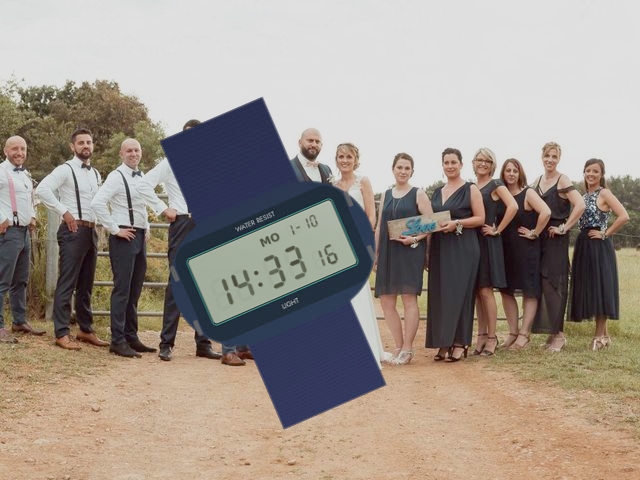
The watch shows 14:33:16
